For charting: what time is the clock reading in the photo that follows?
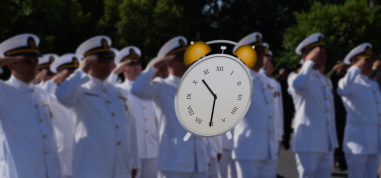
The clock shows 10:30
